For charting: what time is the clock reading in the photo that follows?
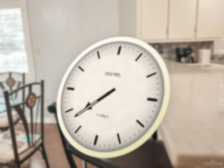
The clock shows 7:38
